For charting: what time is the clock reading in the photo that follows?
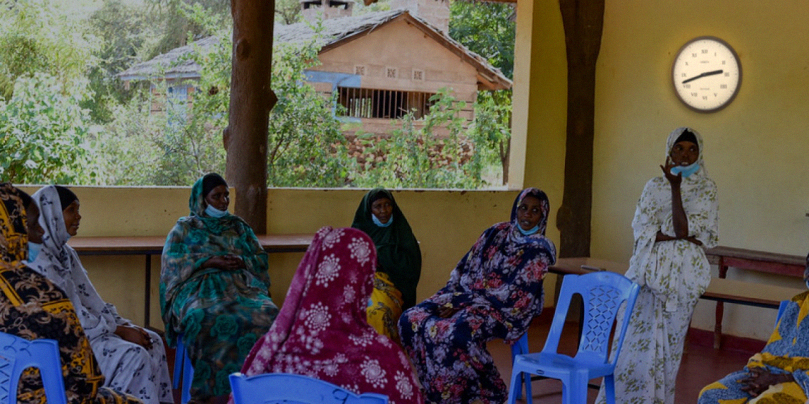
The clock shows 2:42
